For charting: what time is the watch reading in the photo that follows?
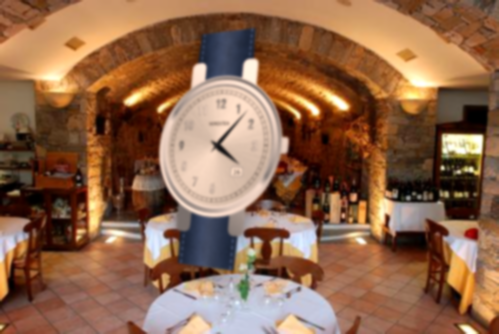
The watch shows 4:07
